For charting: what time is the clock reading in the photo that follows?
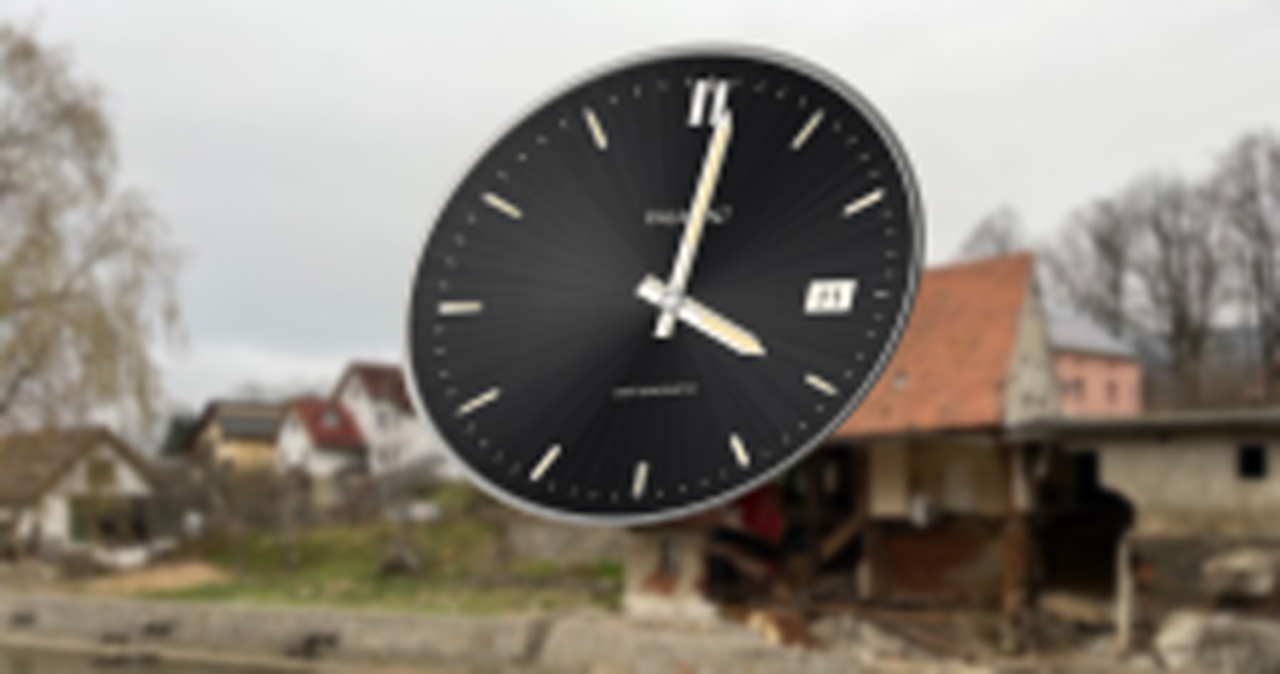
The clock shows 4:01
